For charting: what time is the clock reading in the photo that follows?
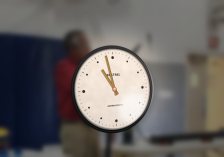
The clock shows 10:58
